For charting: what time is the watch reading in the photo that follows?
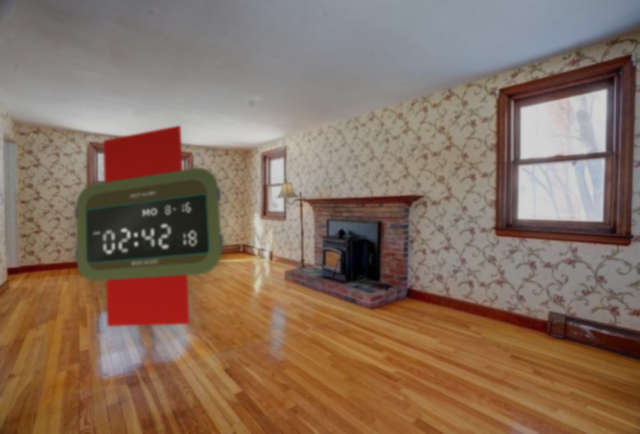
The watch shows 2:42:18
